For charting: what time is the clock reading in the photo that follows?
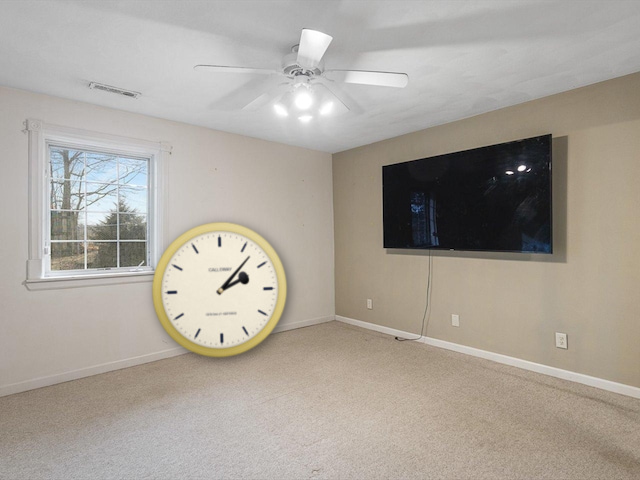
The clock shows 2:07
